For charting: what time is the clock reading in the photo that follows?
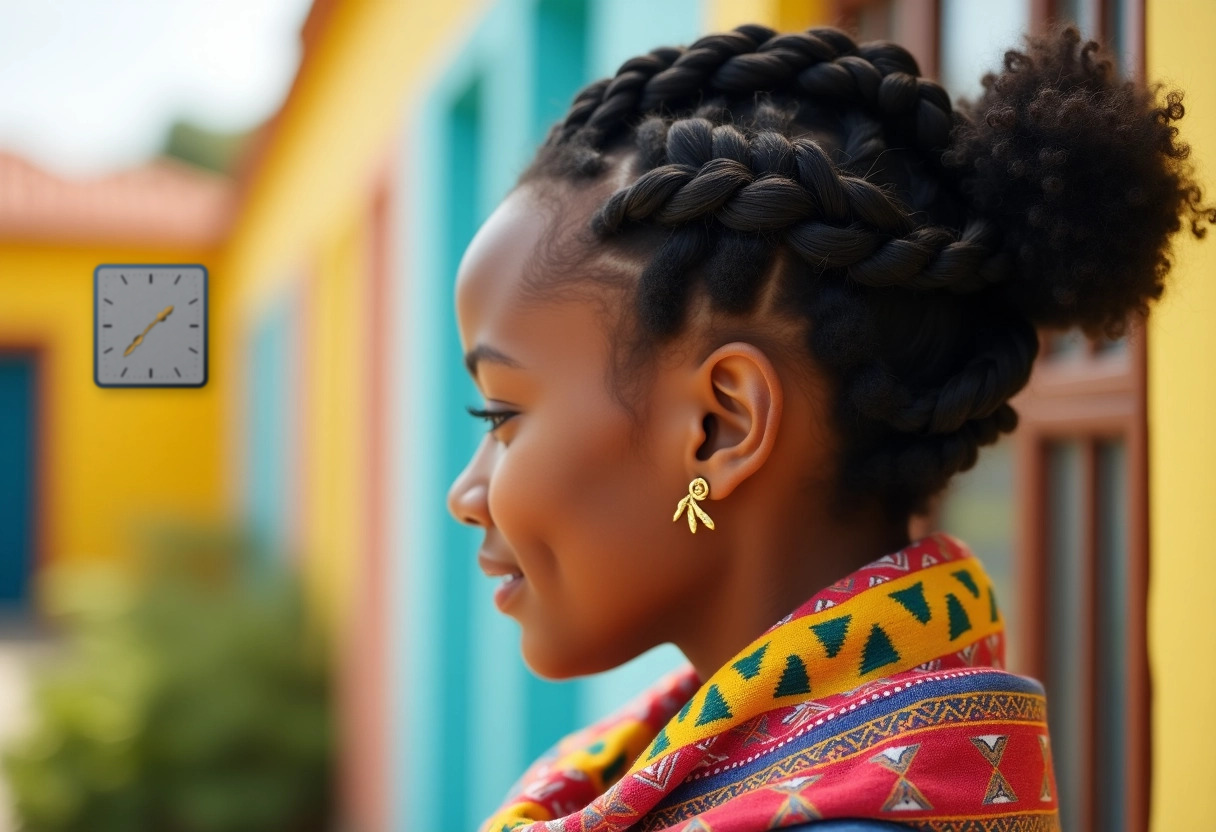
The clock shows 1:37
